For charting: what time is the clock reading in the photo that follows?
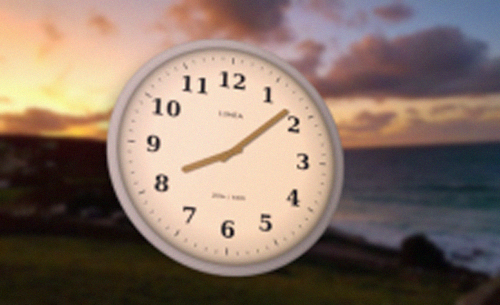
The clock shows 8:08
